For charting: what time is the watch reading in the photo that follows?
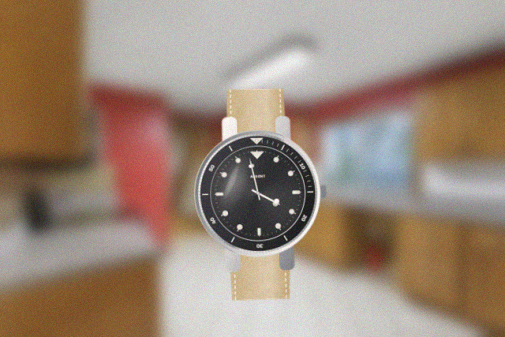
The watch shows 3:58
